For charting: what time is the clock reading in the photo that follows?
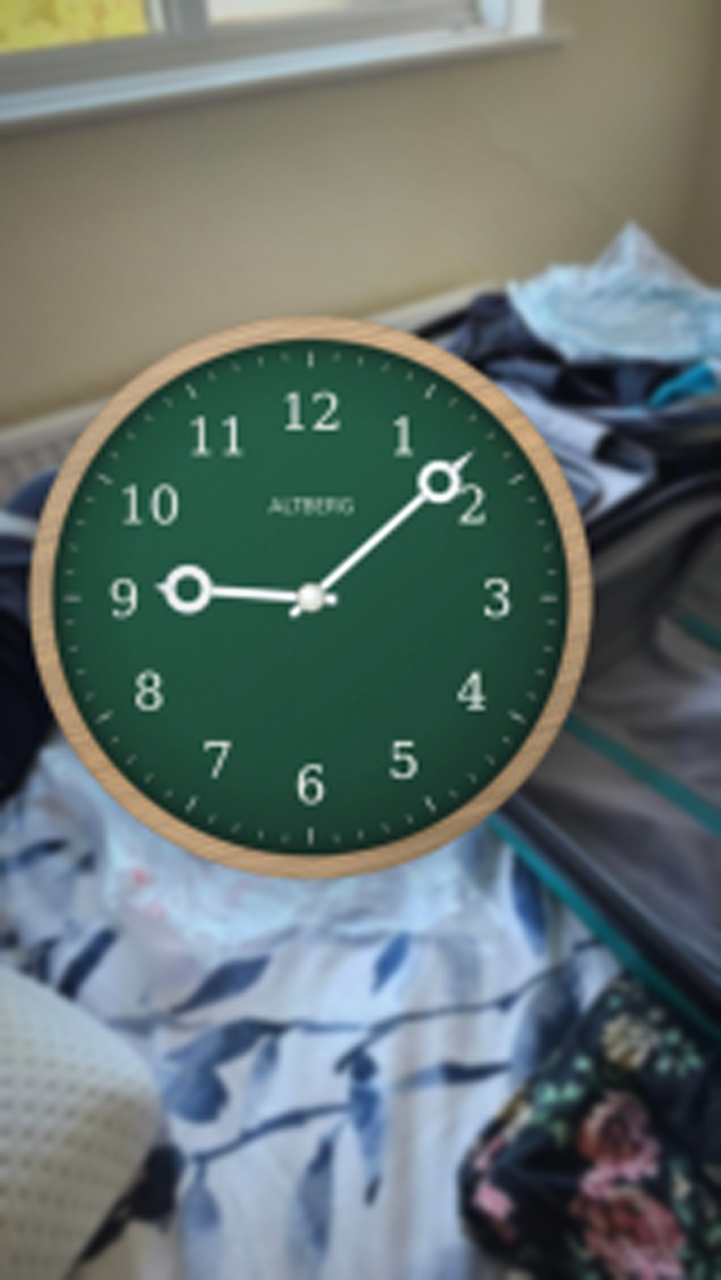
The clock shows 9:08
